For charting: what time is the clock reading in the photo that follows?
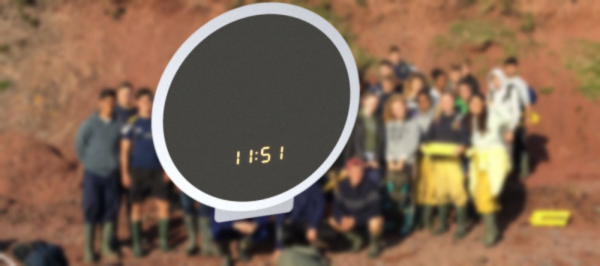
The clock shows 11:51
